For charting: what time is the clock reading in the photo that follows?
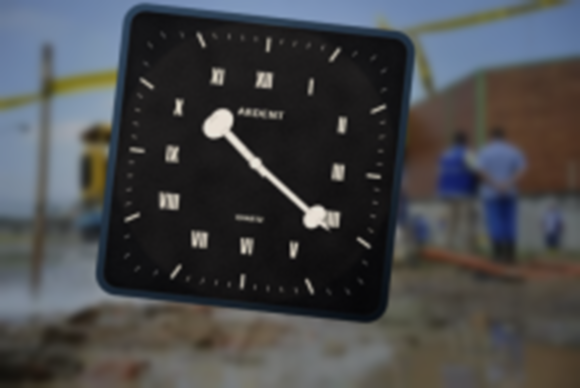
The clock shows 10:21
